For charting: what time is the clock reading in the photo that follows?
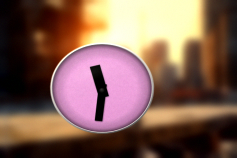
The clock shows 11:31
